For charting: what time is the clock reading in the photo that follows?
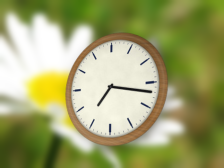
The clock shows 7:17
